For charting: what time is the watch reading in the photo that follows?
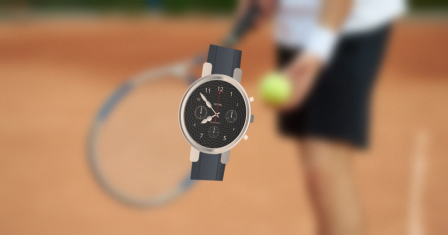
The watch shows 7:52
